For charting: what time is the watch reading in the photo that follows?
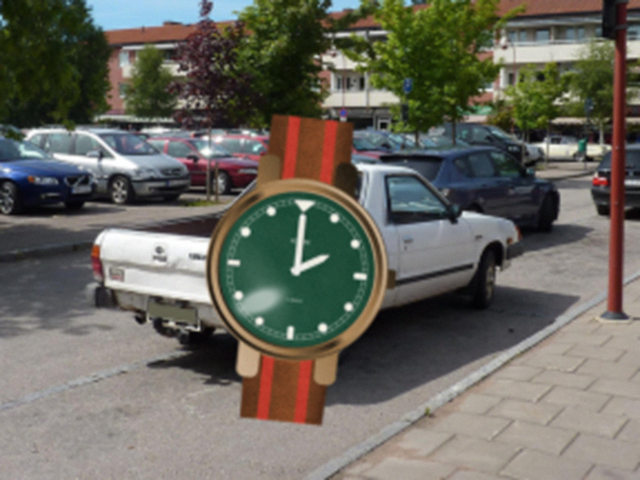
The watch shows 2:00
